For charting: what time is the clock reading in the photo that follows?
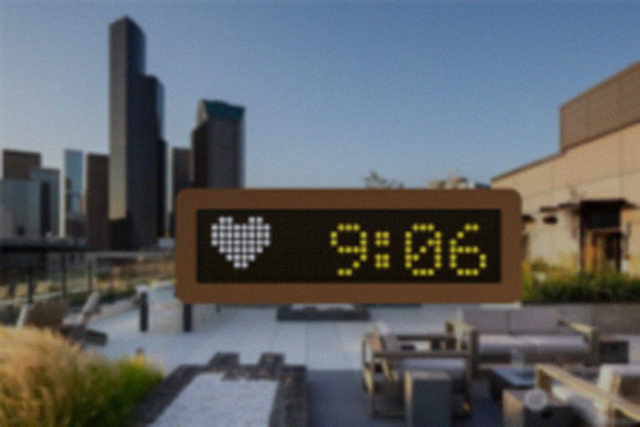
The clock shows 9:06
